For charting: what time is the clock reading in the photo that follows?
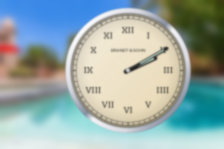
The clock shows 2:10
